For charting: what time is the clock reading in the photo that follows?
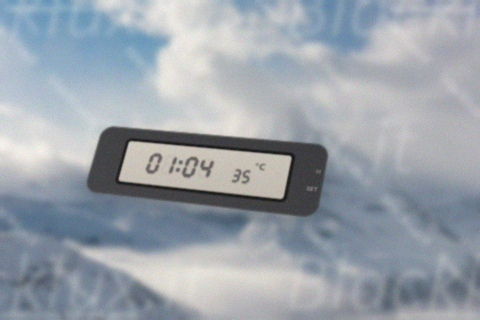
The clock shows 1:04
